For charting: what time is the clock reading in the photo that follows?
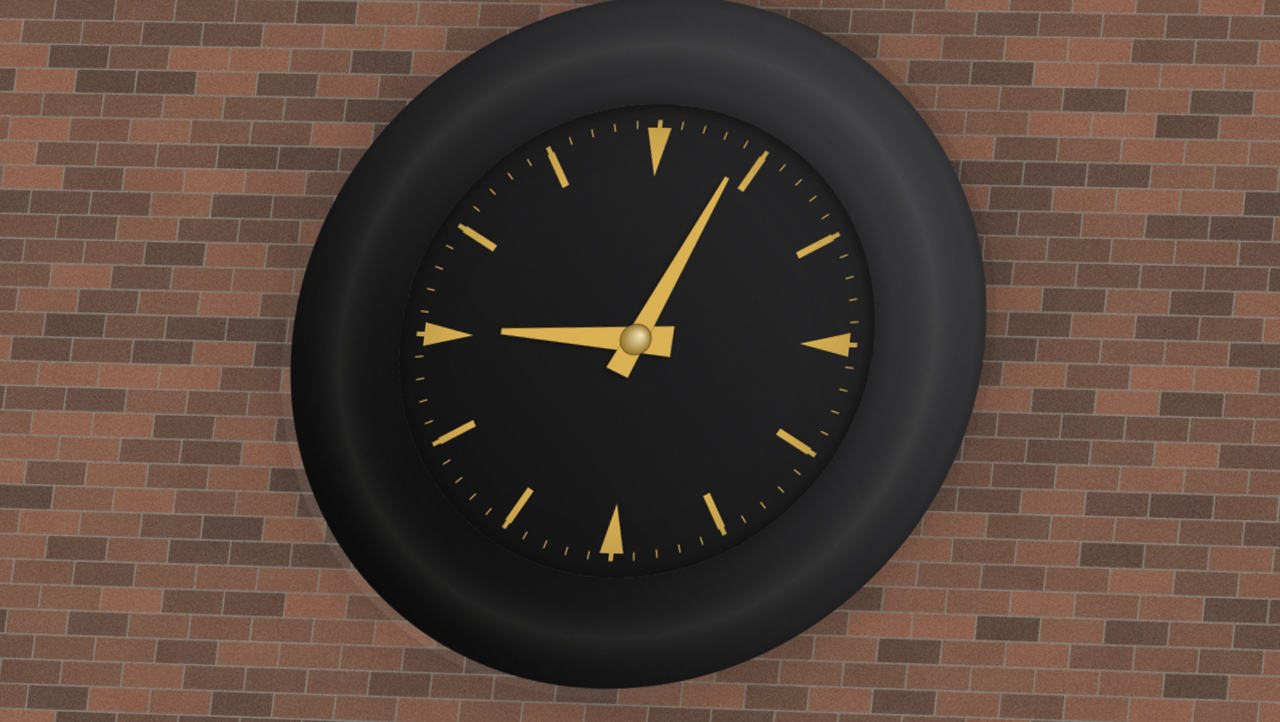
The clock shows 9:04
